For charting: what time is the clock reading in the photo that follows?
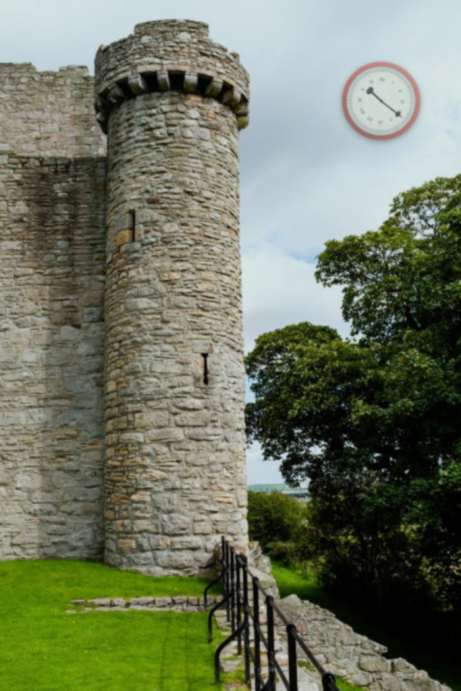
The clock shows 10:21
